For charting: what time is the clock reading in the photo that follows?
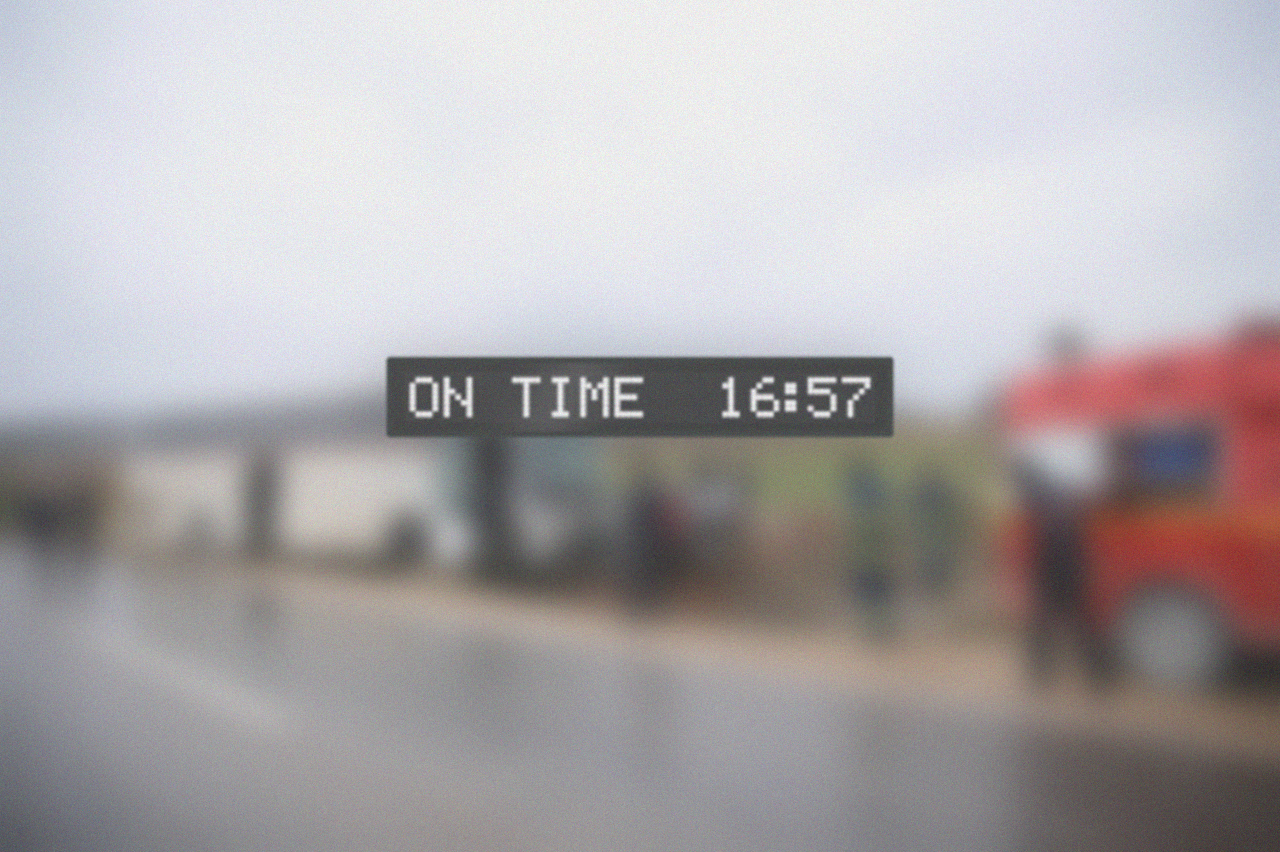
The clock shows 16:57
